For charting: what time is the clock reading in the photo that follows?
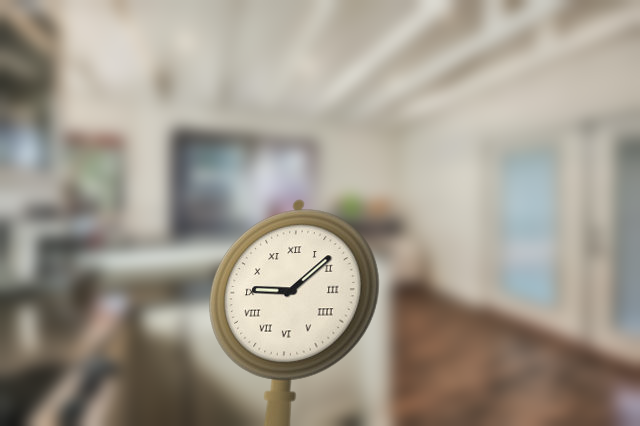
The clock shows 9:08
